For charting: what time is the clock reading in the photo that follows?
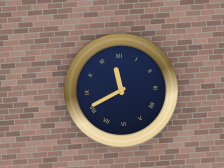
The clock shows 11:41
